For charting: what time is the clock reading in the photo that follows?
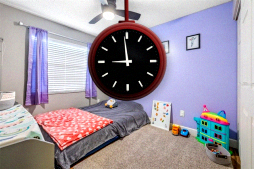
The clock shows 8:59
